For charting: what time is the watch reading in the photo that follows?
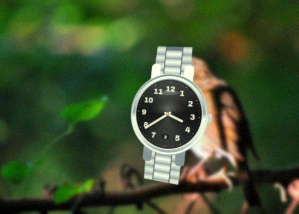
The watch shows 3:39
